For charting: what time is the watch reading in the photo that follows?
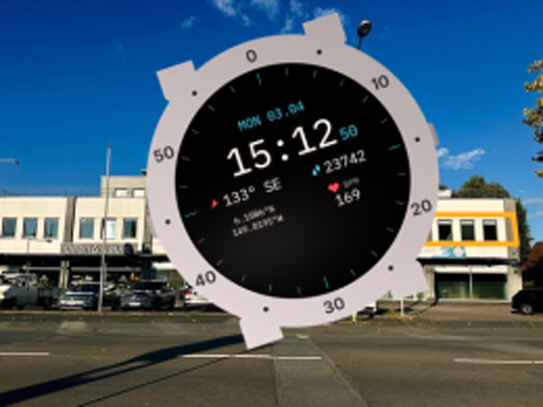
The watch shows 15:12:50
